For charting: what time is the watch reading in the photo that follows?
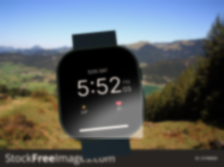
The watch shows 5:52
